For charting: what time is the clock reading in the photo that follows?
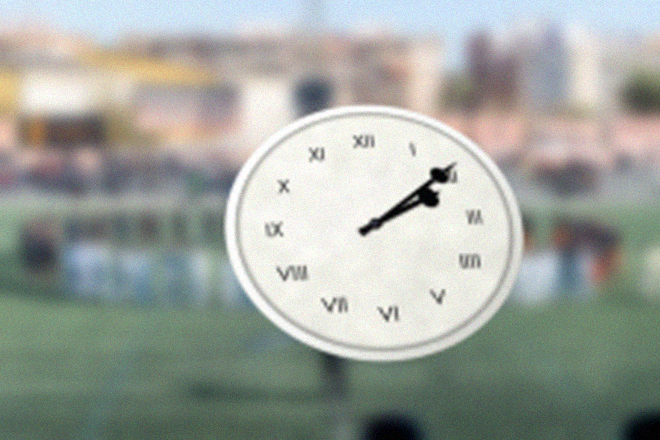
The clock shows 2:09
